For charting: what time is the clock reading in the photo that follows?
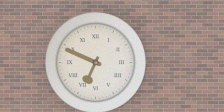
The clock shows 6:49
